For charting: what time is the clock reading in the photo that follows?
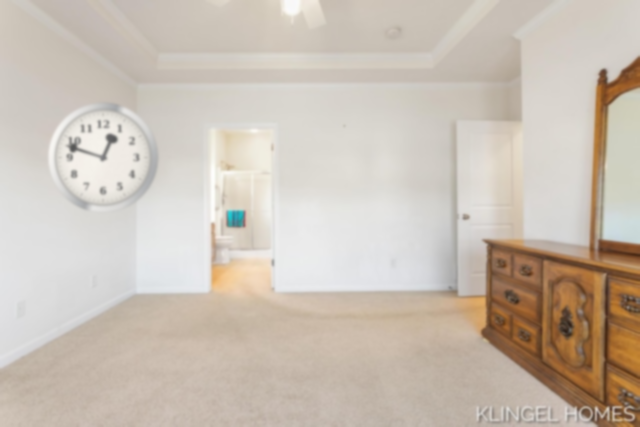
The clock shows 12:48
